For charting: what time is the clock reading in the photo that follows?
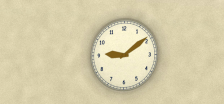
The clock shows 9:09
